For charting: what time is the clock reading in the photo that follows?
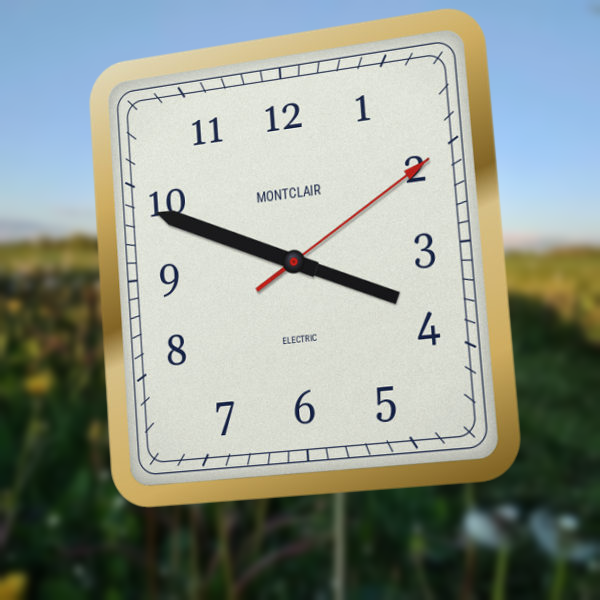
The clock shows 3:49:10
